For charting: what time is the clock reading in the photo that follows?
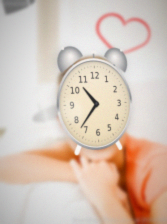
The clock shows 10:37
